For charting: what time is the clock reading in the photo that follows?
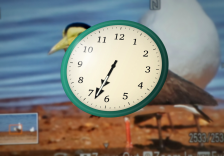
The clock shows 6:33
